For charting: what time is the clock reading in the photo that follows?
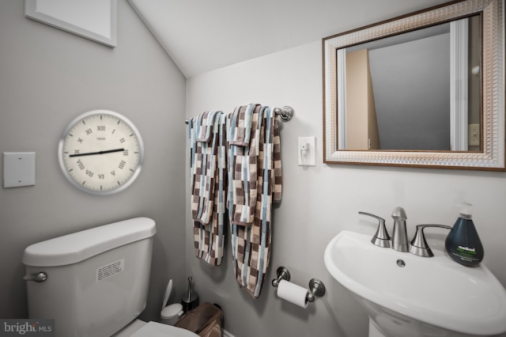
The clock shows 2:44
